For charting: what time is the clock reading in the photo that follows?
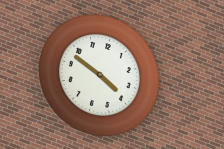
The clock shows 3:48
